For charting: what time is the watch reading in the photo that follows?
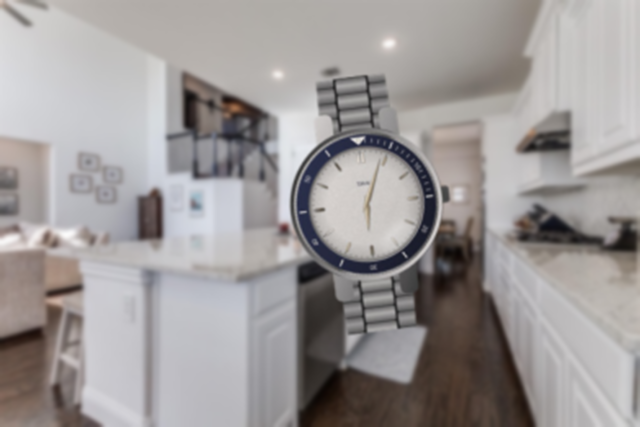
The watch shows 6:04
